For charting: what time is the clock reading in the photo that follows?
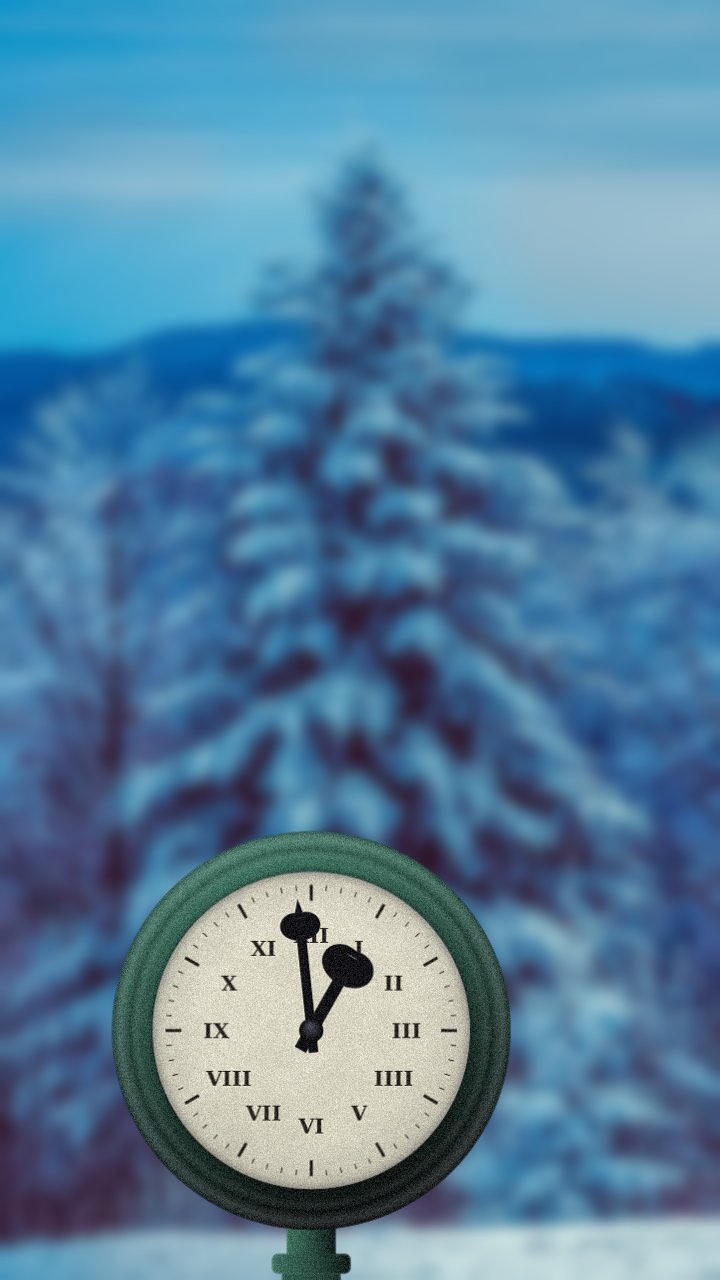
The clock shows 12:59
